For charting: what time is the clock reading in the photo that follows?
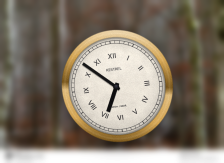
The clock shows 6:52
